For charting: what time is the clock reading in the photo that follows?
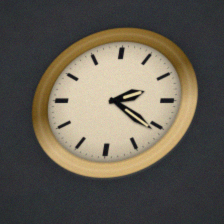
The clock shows 2:21
